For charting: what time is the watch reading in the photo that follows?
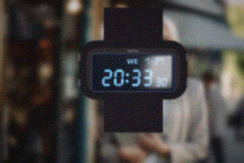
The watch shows 20:33
